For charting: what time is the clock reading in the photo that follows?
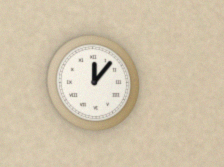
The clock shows 12:07
